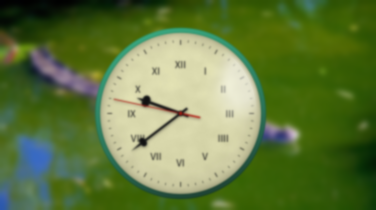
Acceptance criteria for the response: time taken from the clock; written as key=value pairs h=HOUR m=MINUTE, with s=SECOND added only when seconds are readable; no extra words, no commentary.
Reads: h=9 m=38 s=47
